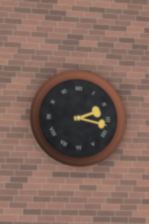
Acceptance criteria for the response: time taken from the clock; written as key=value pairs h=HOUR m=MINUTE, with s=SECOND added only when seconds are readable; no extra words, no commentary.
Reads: h=2 m=17
